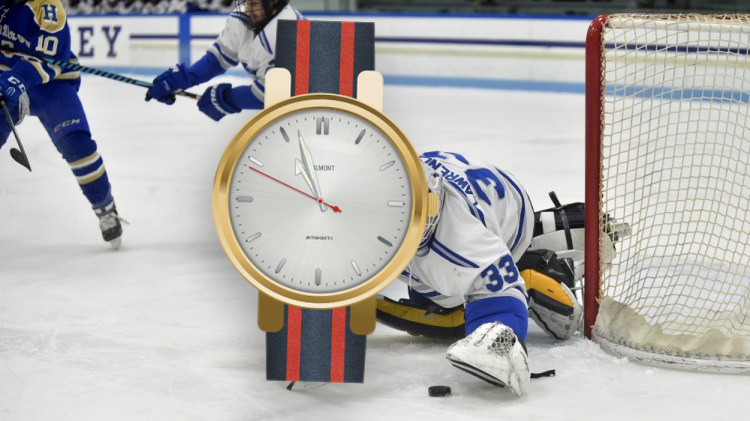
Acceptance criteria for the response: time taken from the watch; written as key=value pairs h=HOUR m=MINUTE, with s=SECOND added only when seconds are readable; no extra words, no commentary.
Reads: h=10 m=56 s=49
